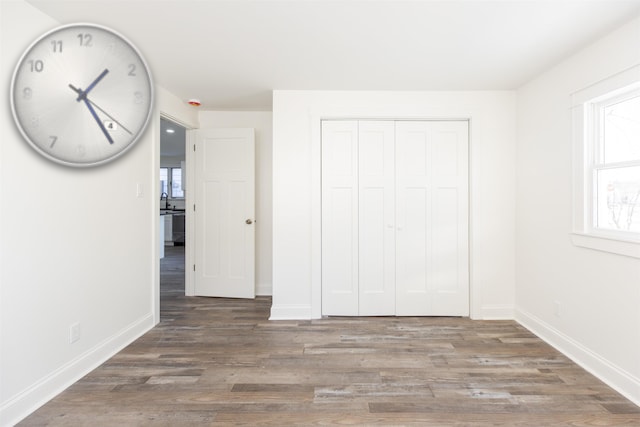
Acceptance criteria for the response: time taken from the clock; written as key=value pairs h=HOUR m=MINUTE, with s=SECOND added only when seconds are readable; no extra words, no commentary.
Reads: h=1 m=24 s=21
